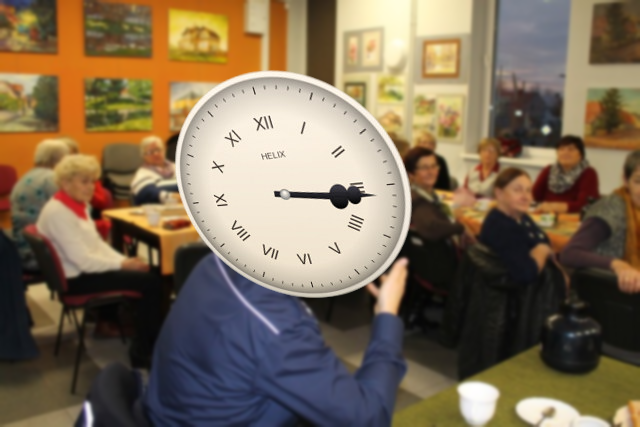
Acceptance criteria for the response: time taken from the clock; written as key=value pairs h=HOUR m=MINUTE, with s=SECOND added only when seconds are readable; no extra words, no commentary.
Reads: h=3 m=16
